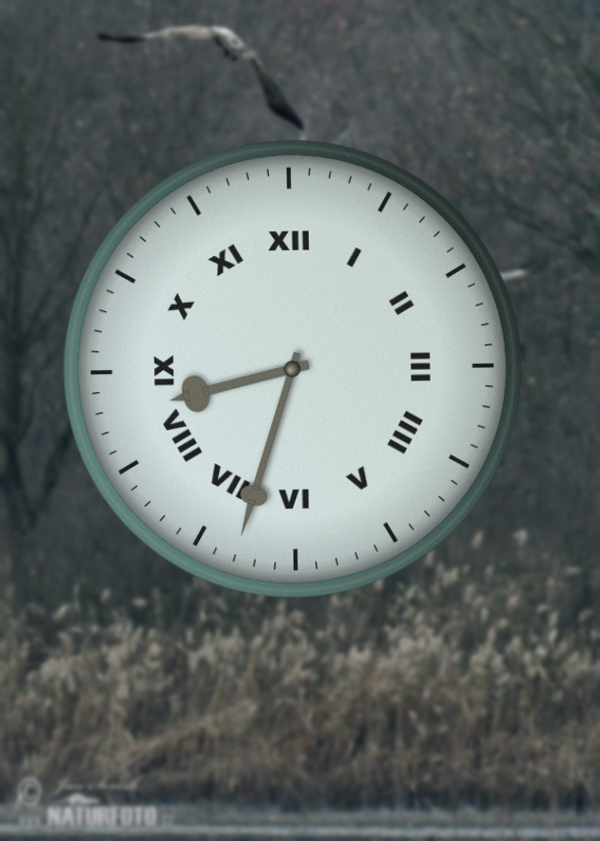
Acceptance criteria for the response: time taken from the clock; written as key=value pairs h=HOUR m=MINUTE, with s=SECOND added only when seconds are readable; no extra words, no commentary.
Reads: h=8 m=33
